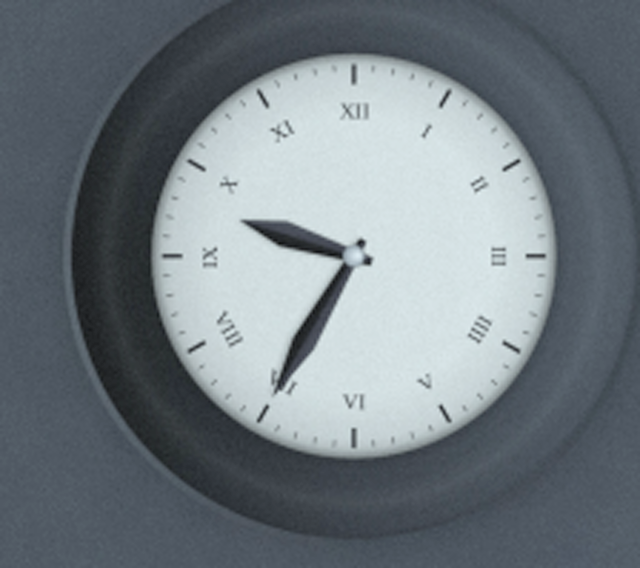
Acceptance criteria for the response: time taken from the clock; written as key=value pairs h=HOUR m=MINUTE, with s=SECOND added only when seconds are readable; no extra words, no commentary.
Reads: h=9 m=35
